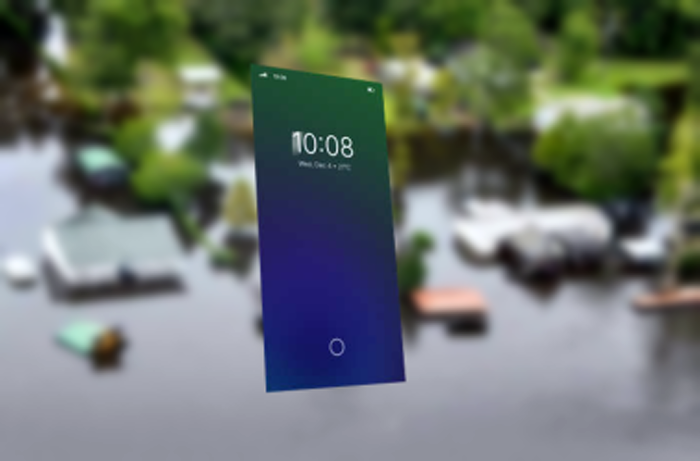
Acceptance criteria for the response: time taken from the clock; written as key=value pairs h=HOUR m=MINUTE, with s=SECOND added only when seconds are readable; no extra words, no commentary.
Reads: h=10 m=8
